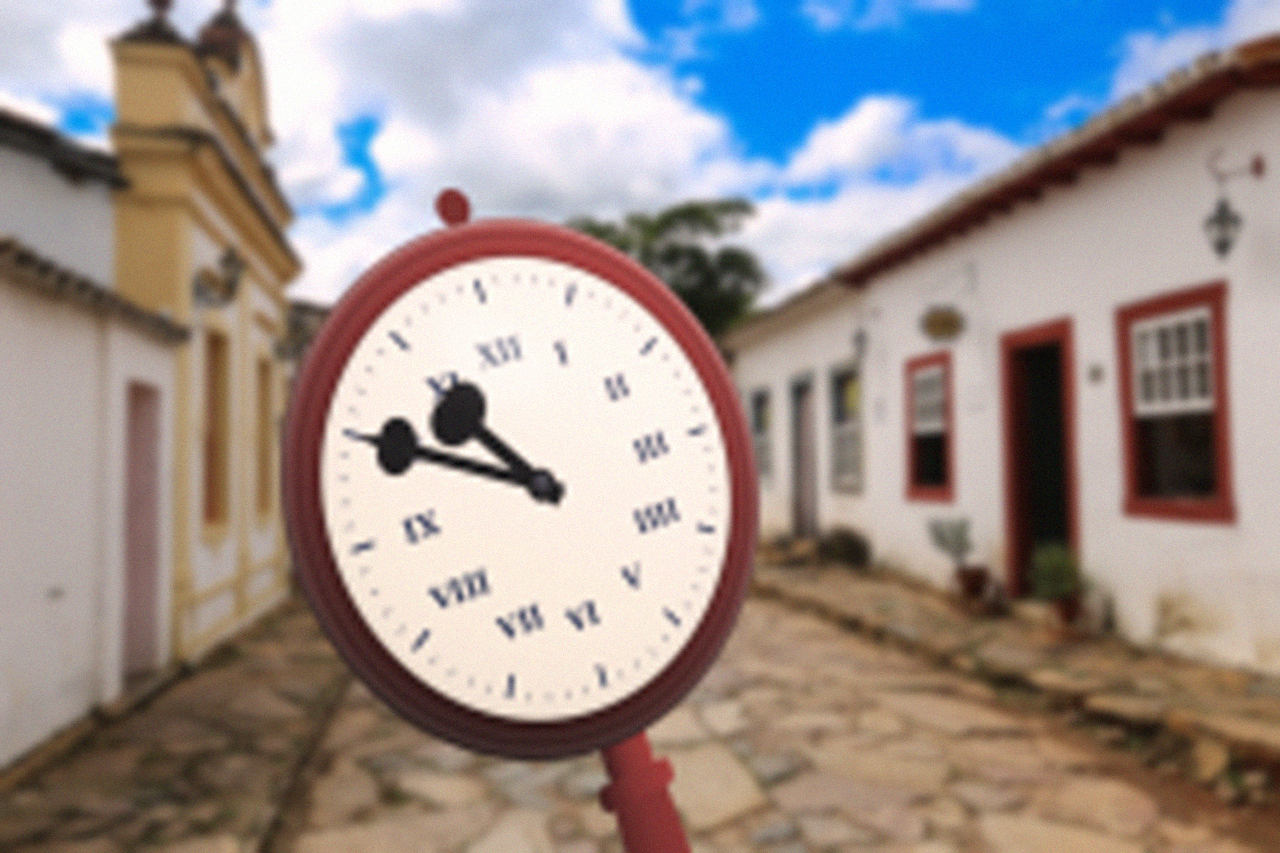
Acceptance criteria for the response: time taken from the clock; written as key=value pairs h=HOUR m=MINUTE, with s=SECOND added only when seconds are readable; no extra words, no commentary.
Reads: h=10 m=50
